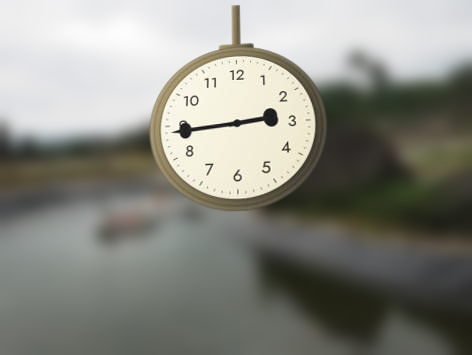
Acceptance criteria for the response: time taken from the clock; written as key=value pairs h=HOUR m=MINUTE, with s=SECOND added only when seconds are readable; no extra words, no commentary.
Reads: h=2 m=44
